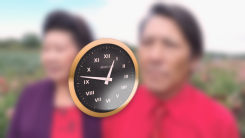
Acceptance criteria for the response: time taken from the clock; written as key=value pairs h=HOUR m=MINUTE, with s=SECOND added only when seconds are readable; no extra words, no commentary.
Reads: h=12 m=47
